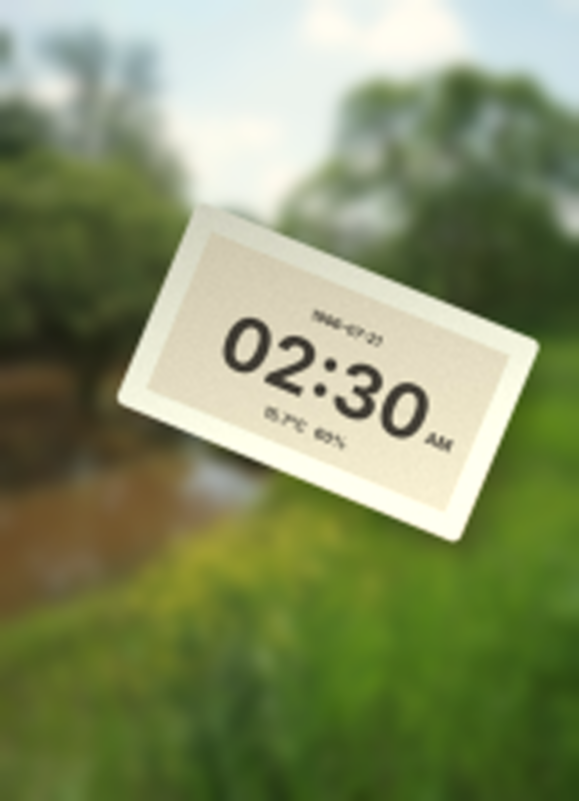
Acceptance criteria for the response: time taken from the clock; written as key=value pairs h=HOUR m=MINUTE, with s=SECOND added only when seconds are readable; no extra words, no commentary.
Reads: h=2 m=30
